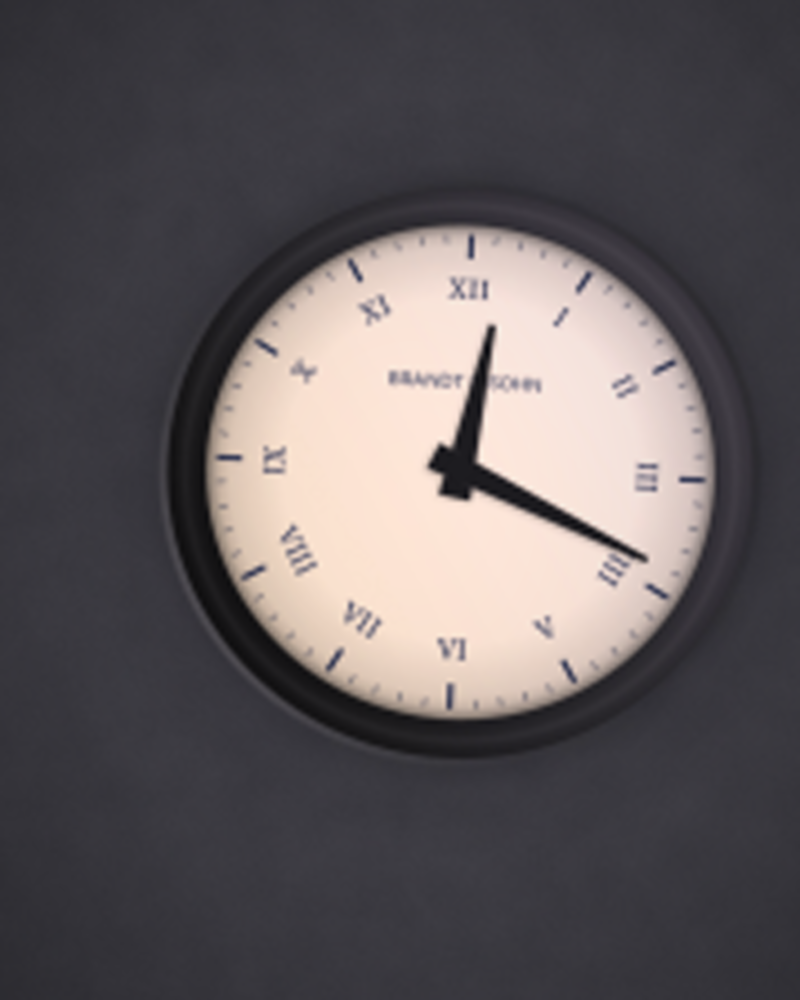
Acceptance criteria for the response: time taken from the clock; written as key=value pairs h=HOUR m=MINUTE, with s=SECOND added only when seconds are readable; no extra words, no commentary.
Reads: h=12 m=19
